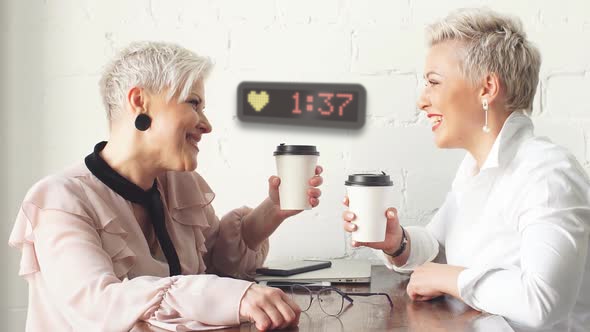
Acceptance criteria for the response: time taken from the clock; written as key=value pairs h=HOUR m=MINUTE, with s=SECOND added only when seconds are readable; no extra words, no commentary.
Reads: h=1 m=37
